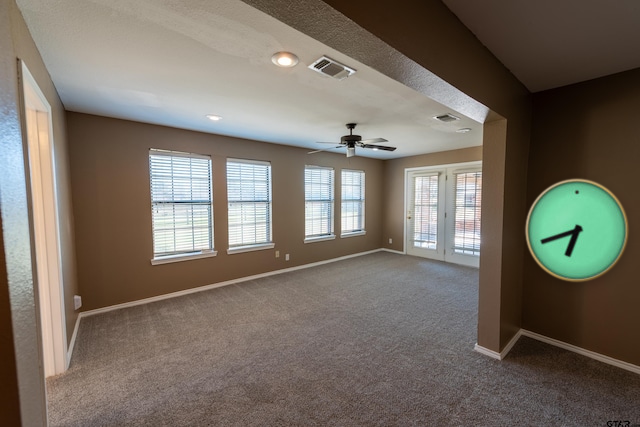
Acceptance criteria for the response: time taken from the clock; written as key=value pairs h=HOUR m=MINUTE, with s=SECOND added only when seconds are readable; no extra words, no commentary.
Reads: h=6 m=42
